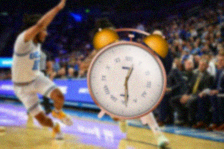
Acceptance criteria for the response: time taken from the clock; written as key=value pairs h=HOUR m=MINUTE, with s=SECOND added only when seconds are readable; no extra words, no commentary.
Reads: h=12 m=29
